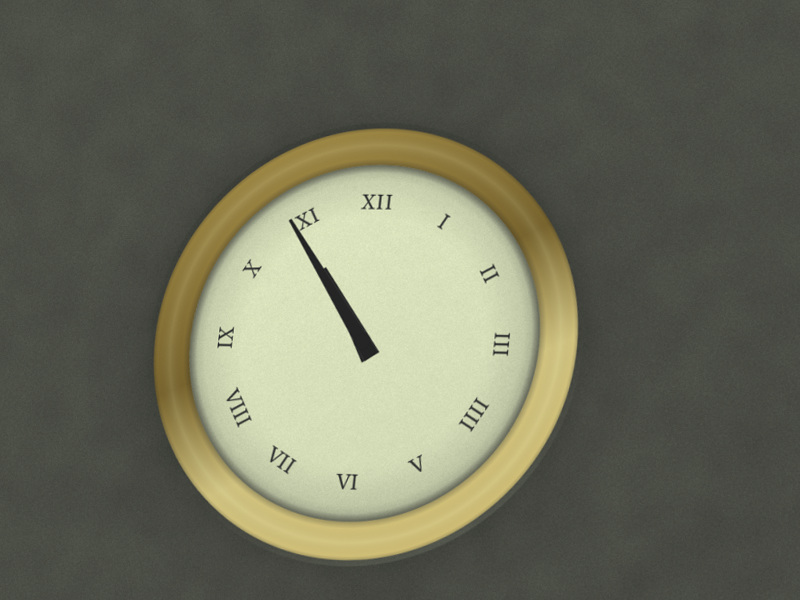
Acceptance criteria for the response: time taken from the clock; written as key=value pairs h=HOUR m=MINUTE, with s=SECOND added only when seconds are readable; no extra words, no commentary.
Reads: h=10 m=54
